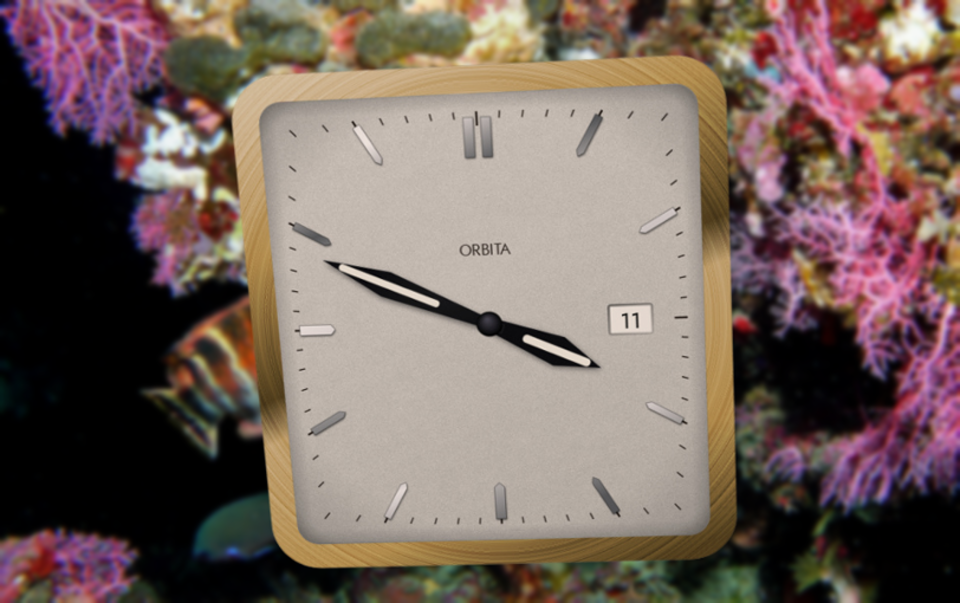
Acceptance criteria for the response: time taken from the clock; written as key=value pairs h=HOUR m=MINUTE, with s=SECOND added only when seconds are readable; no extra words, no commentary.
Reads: h=3 m=49
